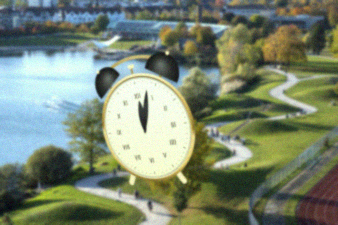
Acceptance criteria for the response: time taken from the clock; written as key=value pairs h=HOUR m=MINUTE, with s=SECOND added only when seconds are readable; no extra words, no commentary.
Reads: h=12 m=3
